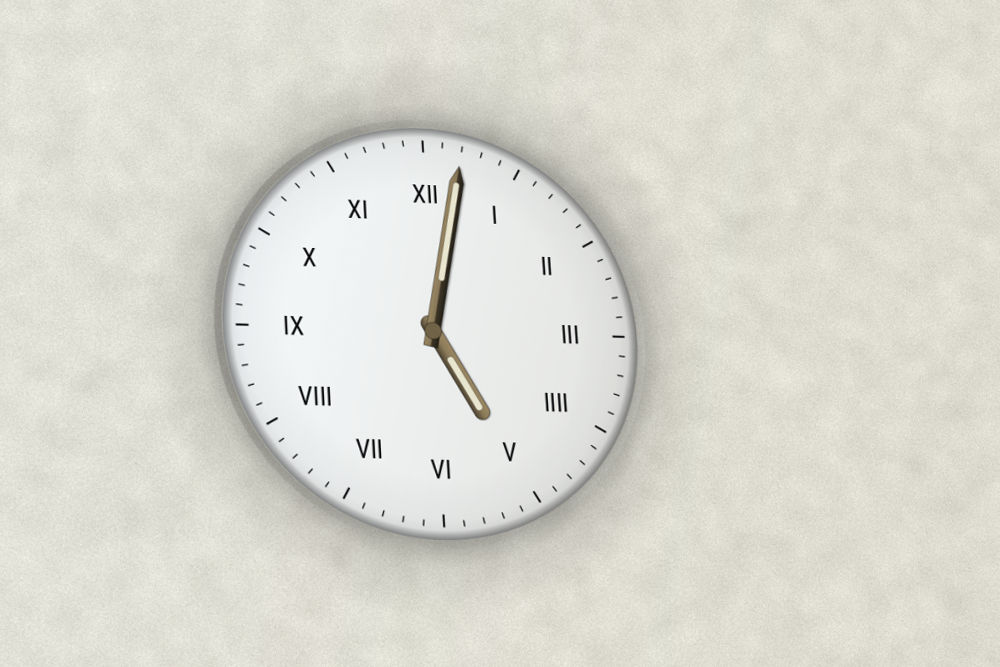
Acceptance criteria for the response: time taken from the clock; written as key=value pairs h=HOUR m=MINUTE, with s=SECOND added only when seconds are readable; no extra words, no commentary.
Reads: h=5 m=2
